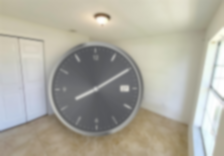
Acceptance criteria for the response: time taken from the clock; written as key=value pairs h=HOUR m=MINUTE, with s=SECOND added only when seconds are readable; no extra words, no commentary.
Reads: h=8 m=10
